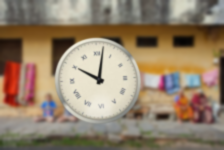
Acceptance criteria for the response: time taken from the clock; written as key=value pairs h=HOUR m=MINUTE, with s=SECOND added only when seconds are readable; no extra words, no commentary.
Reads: h=10 m=2
